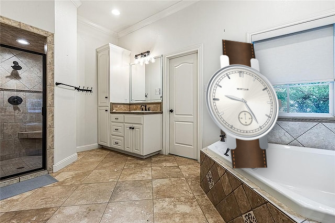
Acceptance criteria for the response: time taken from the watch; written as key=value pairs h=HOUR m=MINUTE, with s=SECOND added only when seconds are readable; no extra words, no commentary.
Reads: h=9 m=25
